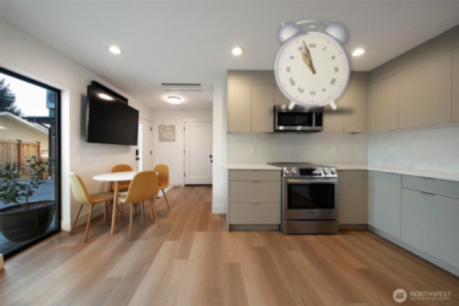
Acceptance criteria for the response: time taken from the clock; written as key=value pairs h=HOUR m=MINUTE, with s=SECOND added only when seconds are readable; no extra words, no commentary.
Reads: h=10 m=57
